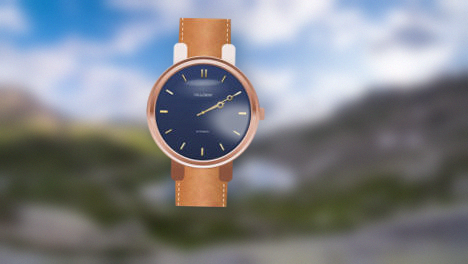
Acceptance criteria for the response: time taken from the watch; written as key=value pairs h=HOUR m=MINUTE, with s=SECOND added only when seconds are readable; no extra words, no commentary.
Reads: h=2 m=10
